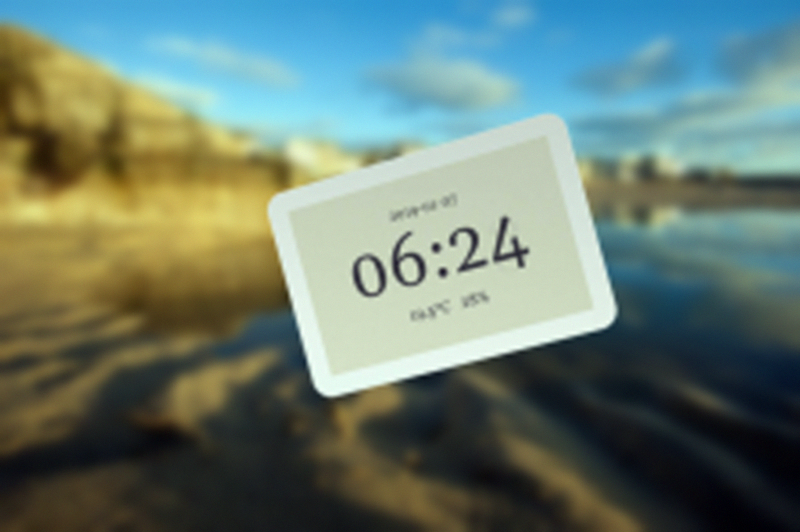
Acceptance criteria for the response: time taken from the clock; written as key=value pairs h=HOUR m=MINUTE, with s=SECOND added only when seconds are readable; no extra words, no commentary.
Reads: h=6 m=24
